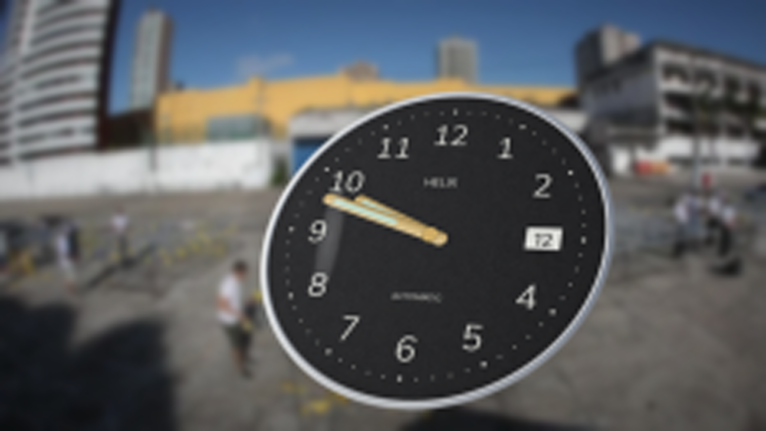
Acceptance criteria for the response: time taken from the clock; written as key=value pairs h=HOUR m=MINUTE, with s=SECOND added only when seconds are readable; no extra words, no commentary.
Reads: h=9 m=48
